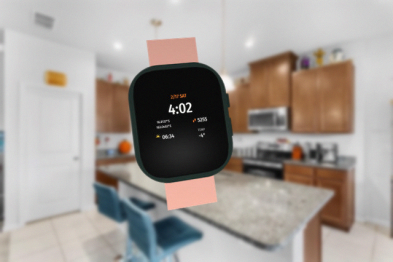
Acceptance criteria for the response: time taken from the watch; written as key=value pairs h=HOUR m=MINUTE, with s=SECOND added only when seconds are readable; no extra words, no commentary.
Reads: h=4 m=2
